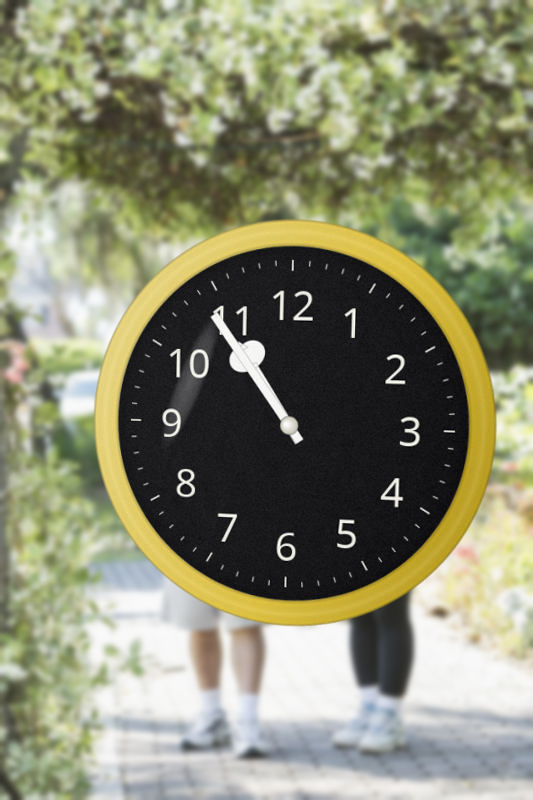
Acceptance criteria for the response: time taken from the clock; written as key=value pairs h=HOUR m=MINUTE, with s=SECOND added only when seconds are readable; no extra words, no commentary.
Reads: h=10 m=54
